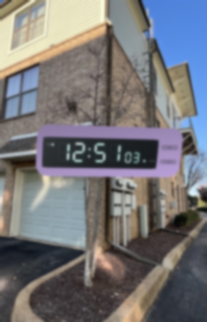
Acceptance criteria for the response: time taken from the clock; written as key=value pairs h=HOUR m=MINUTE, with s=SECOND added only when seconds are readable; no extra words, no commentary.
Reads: h=12 m=51
